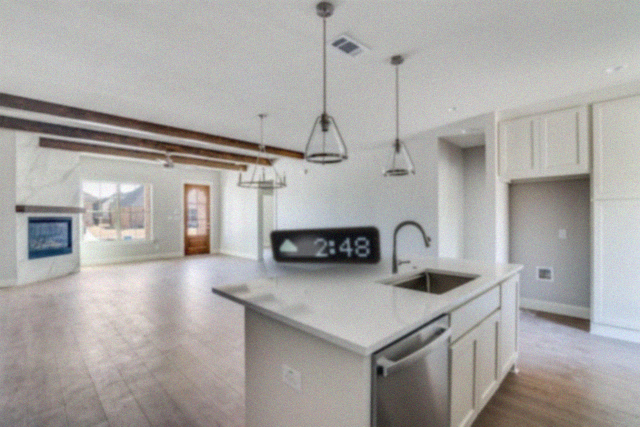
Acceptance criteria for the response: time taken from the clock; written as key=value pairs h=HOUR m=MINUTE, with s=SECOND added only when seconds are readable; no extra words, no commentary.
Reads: h=2 m=48
